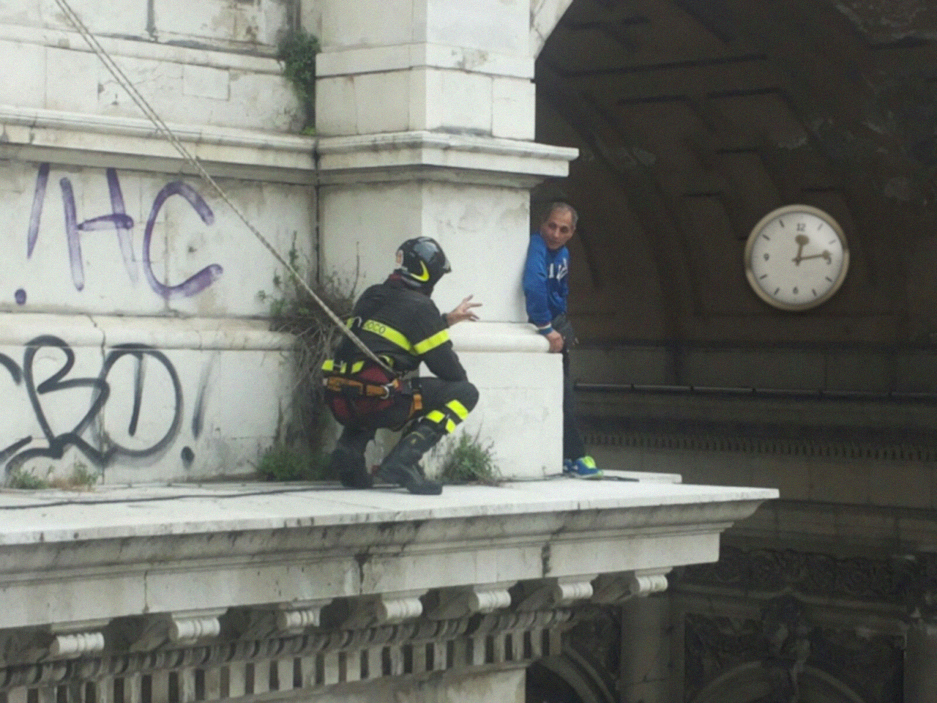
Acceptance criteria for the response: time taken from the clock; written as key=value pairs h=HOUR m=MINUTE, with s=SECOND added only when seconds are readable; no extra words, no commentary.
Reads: h=12 m=13
